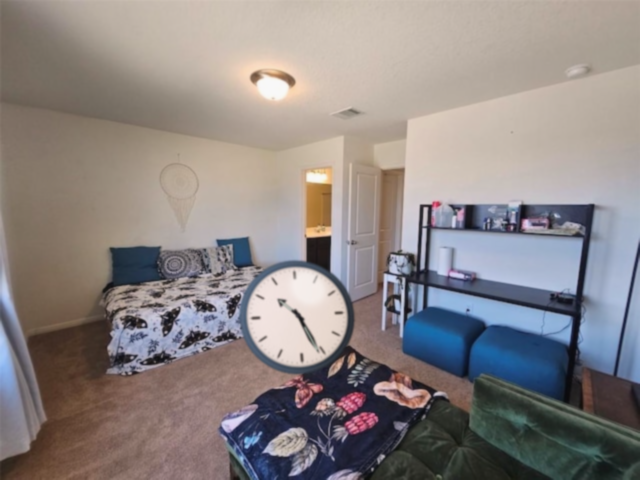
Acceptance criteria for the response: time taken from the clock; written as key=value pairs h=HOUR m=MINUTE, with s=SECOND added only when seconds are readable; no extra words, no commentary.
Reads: h=10 m=26
